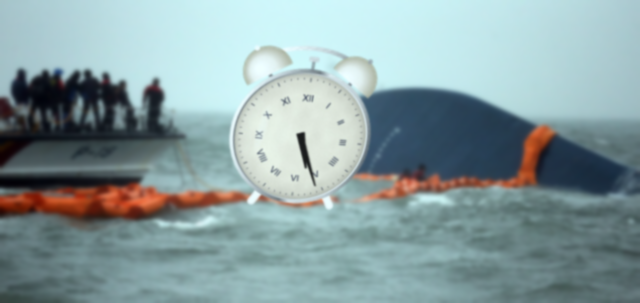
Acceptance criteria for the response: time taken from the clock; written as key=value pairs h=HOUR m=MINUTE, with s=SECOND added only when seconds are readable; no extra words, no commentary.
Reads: h=5 m=26
